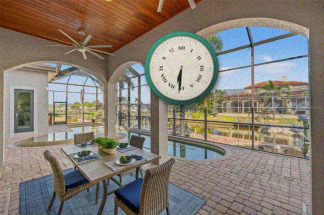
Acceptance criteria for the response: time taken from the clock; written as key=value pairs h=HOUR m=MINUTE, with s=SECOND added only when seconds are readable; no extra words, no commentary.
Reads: h=6 m=31
